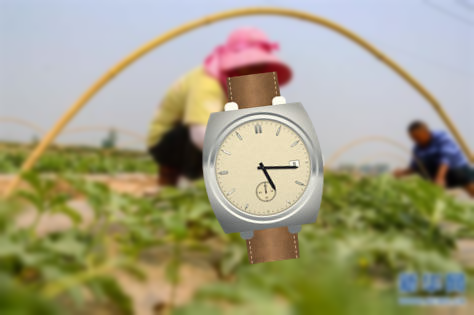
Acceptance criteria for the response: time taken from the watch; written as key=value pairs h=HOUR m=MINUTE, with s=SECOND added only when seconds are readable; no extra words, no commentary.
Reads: h=5 m=16
